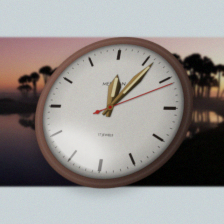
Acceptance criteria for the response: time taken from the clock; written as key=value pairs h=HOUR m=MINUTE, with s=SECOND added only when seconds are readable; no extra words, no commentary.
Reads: h=12 m=6 s=11
